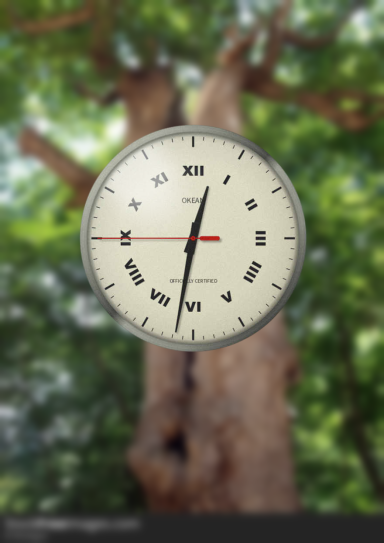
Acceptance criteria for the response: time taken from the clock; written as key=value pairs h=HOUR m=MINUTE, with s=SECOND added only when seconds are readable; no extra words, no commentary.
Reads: h=12 m=31 s=45
